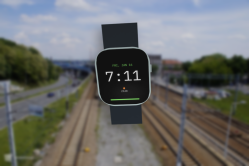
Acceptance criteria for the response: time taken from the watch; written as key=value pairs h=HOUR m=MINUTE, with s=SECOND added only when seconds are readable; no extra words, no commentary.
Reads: h=7 m=11
